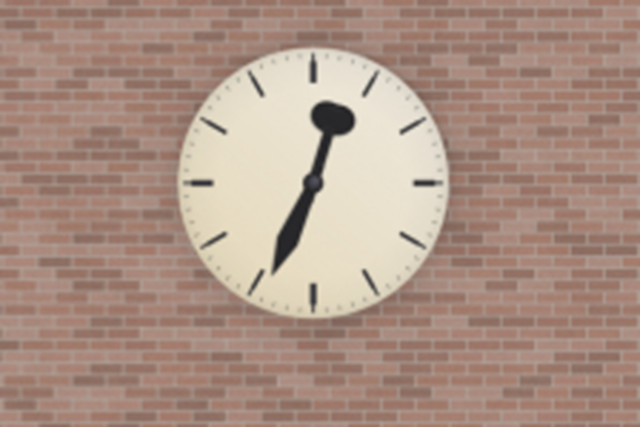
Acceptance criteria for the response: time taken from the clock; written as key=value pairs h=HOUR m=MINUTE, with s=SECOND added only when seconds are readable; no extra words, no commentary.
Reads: h=12 m=34
